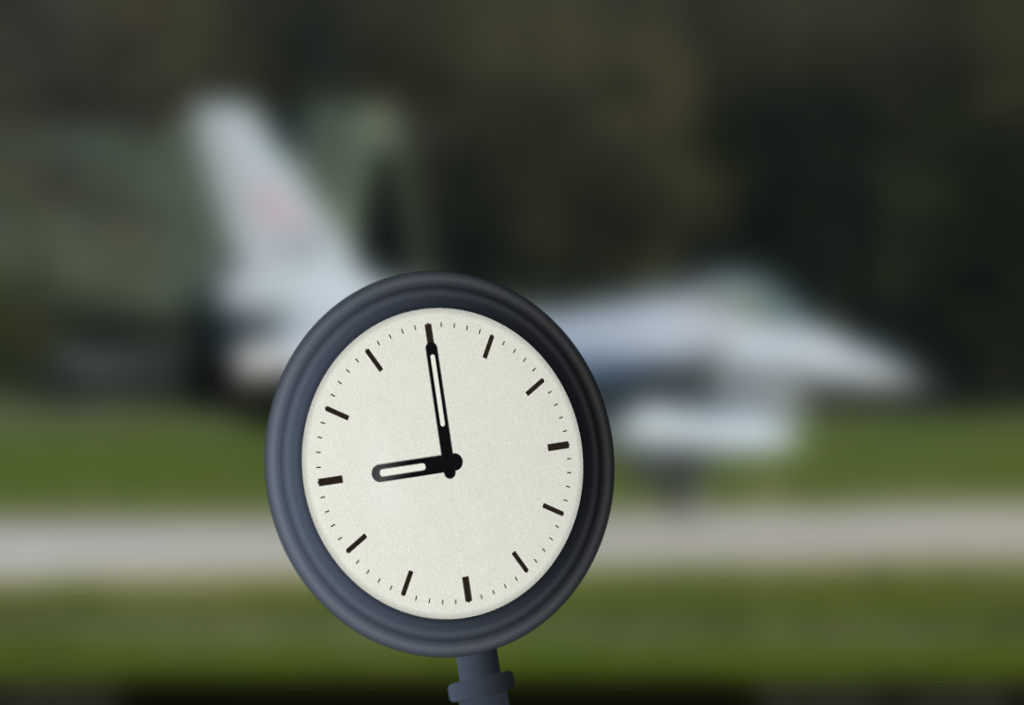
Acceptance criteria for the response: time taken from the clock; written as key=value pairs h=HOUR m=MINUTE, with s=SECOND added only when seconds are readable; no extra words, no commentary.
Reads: h=9 m=0
